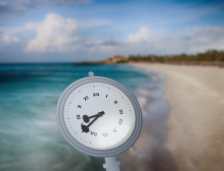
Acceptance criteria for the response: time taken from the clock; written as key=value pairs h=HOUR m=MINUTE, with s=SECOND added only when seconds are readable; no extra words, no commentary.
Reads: h=8 m=39
